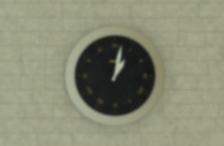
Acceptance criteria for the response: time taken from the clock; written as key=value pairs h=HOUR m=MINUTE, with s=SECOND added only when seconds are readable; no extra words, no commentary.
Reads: h=1 m=2
